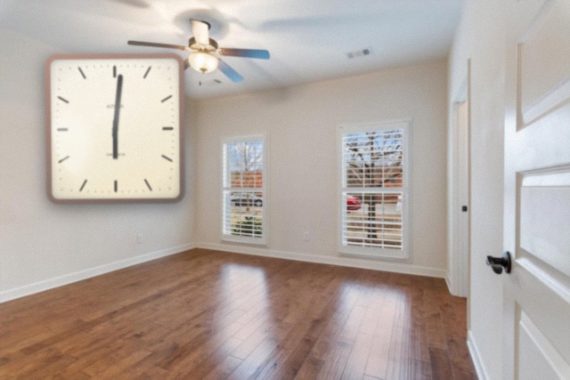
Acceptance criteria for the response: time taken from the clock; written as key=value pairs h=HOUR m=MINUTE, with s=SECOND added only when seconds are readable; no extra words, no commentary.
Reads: h=6 m=1
